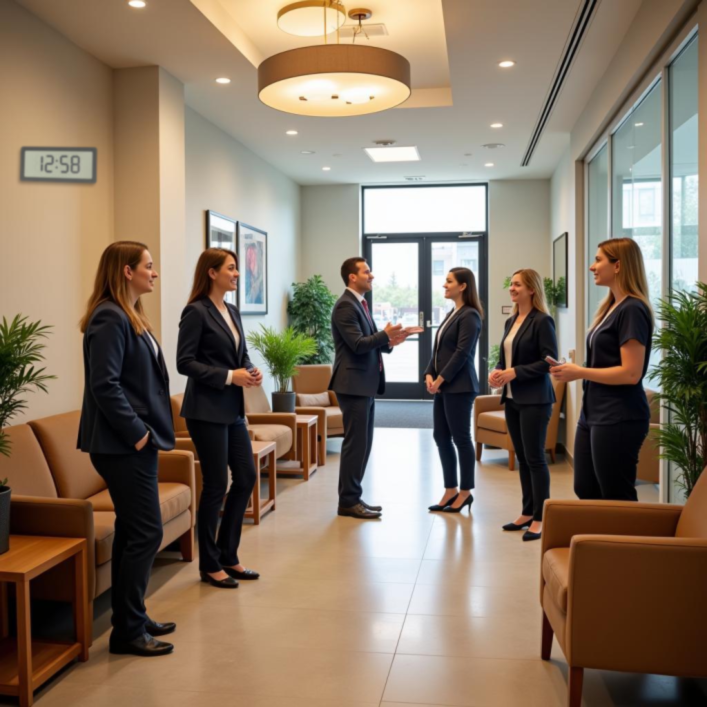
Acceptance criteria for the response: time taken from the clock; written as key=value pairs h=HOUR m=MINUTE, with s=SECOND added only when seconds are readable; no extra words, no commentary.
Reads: h=12 m=58
